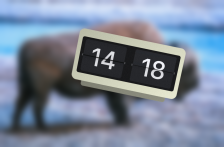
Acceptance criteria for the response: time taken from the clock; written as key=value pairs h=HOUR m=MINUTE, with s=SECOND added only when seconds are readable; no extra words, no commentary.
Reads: h=14 m=18
